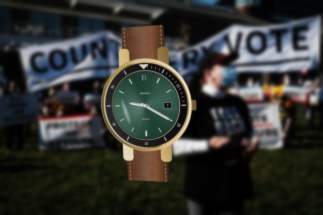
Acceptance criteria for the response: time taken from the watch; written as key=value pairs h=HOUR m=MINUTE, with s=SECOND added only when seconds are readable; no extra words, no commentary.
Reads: h=9 m=20
